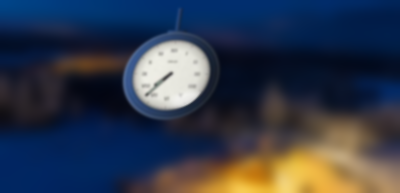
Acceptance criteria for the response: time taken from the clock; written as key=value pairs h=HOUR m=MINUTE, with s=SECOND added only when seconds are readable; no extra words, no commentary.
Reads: h=7 m=37
